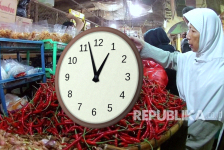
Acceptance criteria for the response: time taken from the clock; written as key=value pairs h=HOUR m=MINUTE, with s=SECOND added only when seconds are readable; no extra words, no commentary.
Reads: h=12 m=57
